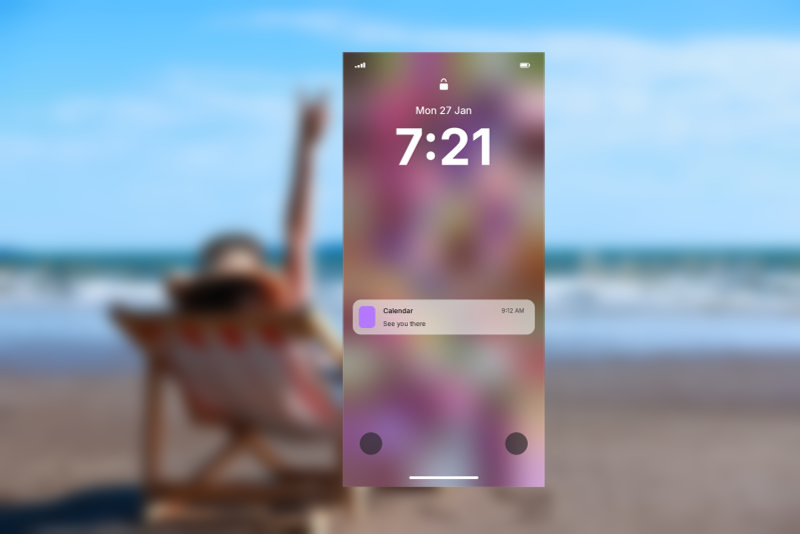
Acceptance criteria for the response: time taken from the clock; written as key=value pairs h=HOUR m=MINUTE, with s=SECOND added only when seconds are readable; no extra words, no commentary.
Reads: h=7 m=21
